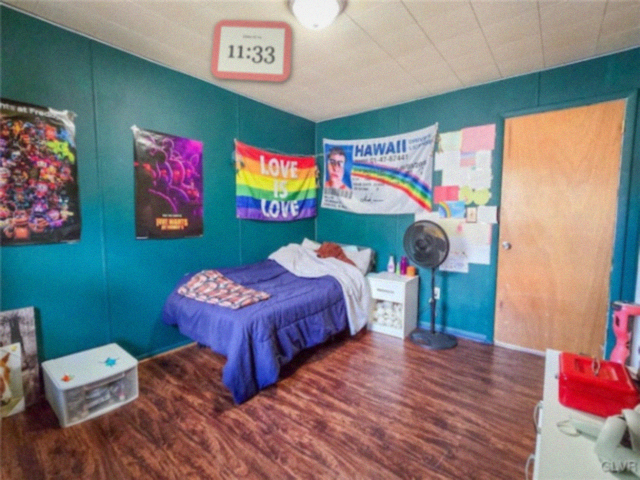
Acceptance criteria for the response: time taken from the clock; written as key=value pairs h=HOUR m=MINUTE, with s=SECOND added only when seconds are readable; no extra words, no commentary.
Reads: h=11 m=33
